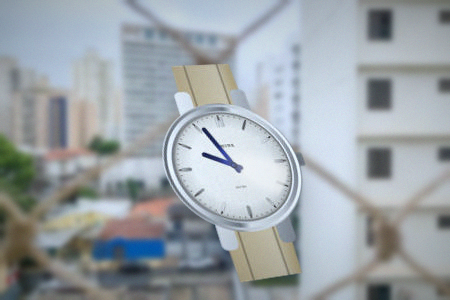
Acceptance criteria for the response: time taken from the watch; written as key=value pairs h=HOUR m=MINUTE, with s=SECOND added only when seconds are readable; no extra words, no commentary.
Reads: h=9 m=56
